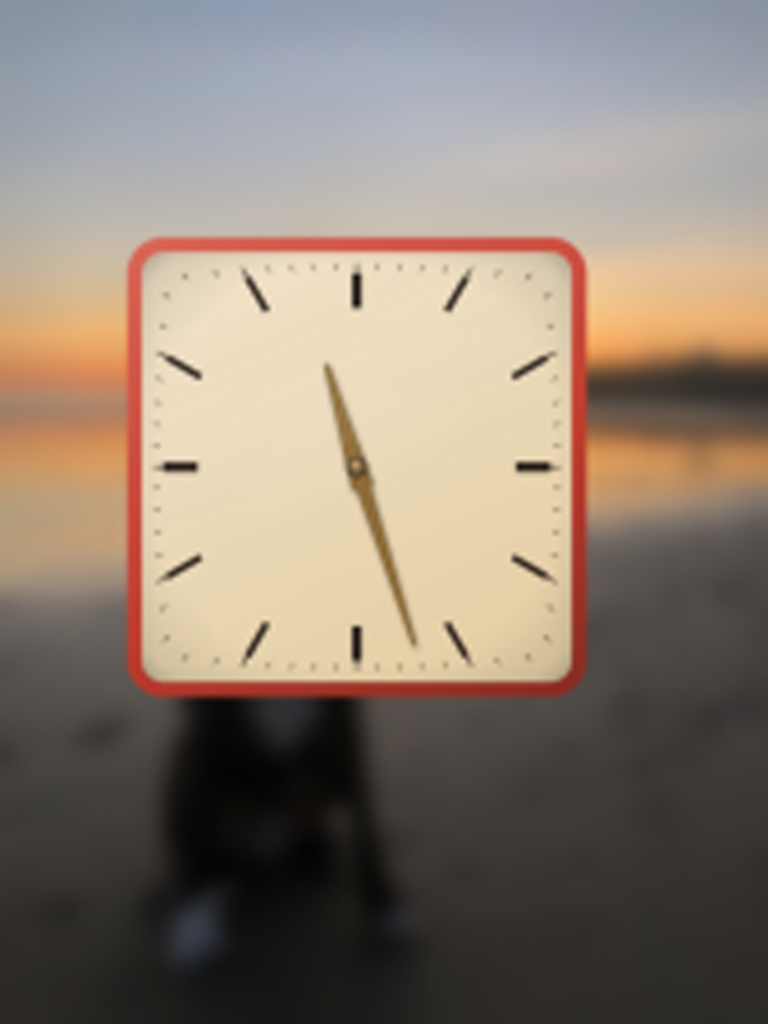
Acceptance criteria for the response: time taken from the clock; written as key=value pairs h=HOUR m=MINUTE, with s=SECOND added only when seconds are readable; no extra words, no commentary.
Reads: h=11 m=27
